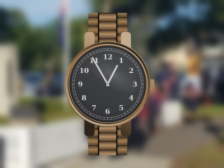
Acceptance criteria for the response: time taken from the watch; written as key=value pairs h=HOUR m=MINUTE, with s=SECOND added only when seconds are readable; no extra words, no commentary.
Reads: h=12 m=55
